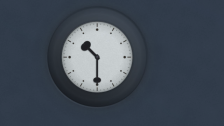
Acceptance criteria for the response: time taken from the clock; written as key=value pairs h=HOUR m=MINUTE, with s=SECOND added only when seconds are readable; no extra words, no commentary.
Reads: h=10 m=30
